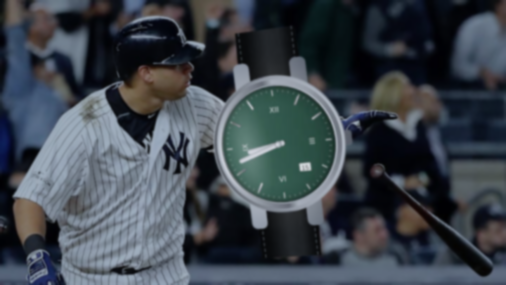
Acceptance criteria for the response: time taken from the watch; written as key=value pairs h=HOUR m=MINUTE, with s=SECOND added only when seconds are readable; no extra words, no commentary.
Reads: h=8 m=42
